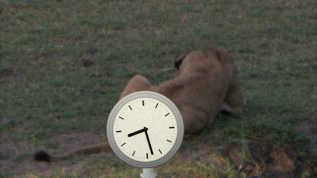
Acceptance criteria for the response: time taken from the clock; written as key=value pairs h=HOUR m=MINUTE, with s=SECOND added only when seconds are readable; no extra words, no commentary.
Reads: h=8 m=28
